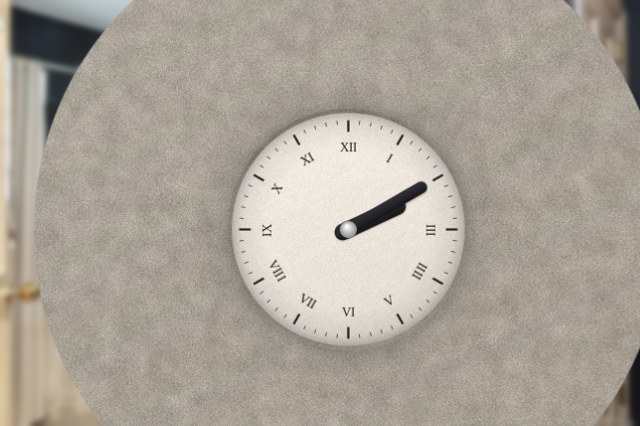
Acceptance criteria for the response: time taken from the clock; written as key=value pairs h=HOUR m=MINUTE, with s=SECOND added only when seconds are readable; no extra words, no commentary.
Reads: h=2 m=10
